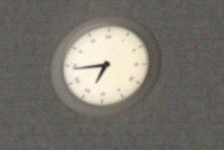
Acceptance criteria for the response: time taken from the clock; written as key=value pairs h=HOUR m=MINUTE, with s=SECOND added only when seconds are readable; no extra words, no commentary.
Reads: h=6 m=44
